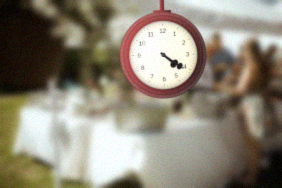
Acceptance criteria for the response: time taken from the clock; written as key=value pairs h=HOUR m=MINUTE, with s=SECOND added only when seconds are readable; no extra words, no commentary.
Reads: h=4 m=21
